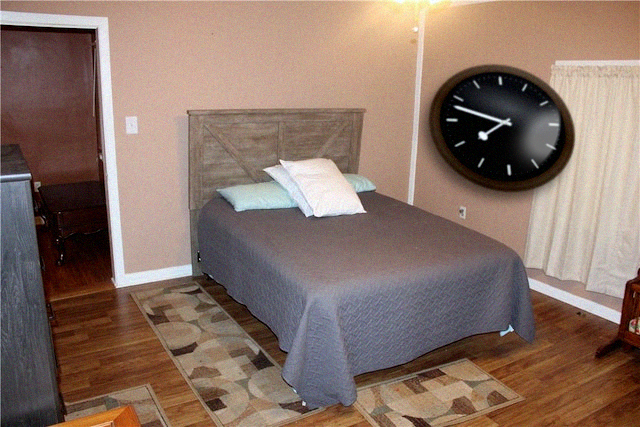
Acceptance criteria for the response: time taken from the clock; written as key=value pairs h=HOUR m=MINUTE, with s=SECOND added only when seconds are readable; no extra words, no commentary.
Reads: h=7 m=48
